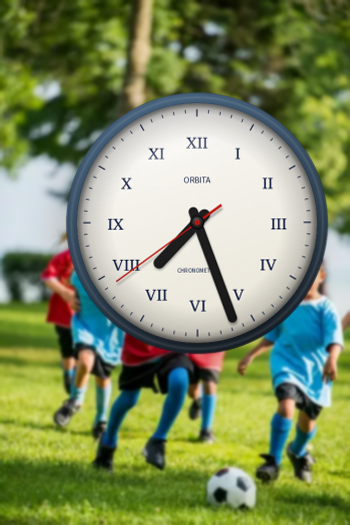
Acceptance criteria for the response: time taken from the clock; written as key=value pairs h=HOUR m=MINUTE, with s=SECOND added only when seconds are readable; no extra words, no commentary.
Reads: h=7 m=26 s=39
